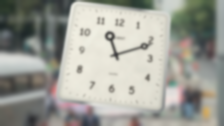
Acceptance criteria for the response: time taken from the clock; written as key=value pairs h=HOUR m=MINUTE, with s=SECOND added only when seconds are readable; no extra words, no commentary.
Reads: h=11 m=11
